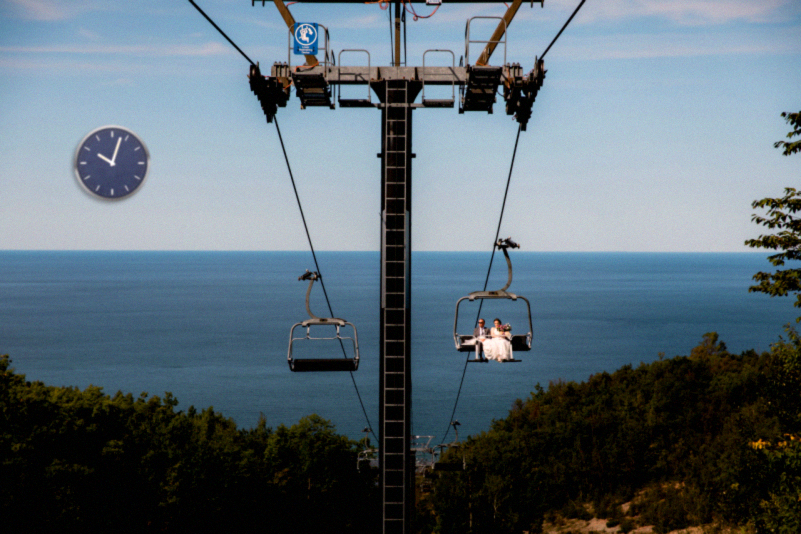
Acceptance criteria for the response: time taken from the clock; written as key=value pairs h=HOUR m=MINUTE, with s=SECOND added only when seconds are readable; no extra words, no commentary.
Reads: h=10 m=3
